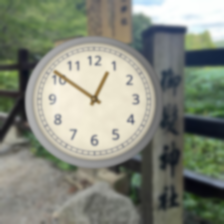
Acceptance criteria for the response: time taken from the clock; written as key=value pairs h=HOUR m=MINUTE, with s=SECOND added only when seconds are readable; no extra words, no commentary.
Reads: h=12 m=51
